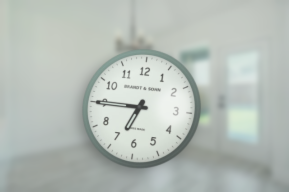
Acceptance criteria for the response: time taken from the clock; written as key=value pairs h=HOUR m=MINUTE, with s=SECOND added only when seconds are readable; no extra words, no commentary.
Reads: h=6 m=45
